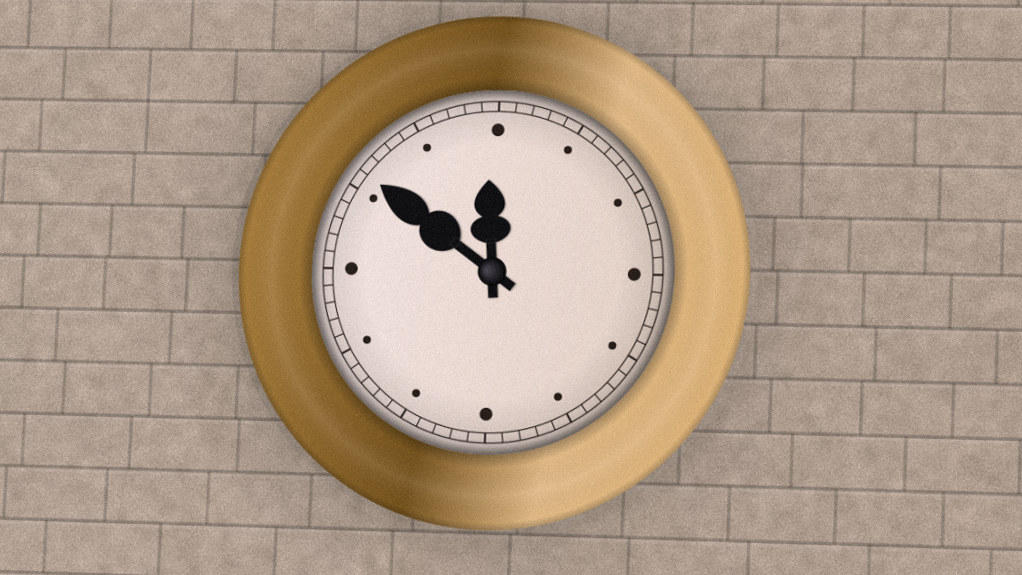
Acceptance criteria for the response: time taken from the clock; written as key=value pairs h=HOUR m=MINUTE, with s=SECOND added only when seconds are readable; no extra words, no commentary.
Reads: h=11 m=51
